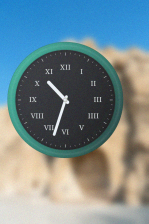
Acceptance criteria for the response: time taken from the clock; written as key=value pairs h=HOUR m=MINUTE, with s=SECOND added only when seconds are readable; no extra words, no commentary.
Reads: h=10 m=33
